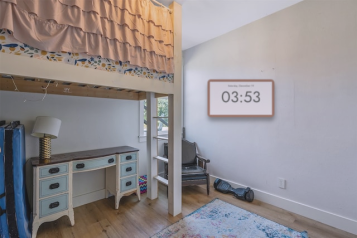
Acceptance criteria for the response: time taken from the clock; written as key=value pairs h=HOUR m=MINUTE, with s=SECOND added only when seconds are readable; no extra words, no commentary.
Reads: h=3 m=53
